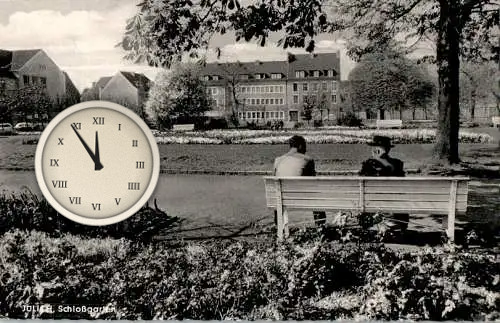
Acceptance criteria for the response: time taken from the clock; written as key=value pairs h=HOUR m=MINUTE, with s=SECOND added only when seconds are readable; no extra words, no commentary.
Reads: h=11 m=54
